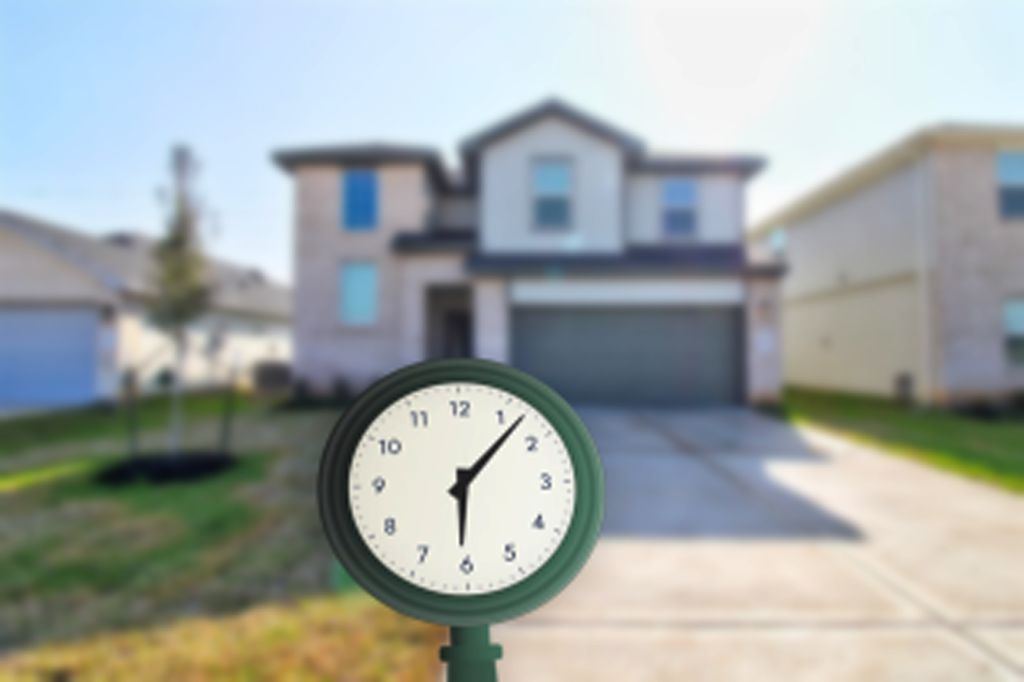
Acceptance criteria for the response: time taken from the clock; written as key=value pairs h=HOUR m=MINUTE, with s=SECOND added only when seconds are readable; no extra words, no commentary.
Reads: h=6 m=7
